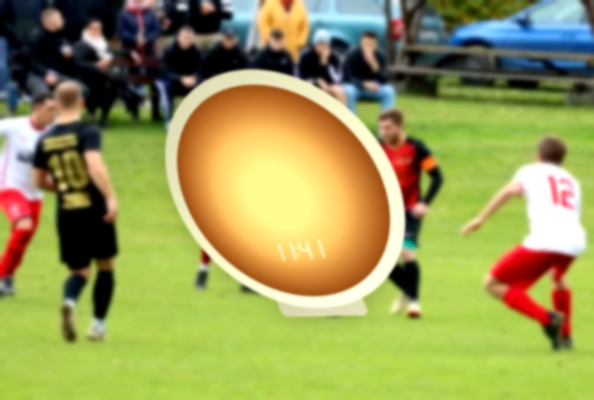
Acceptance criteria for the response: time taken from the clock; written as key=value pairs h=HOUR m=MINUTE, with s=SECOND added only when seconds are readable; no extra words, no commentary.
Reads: h=11 m=41
